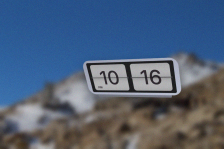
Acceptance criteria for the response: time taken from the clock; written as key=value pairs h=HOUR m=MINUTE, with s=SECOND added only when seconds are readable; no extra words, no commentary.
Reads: h=10 m=16
